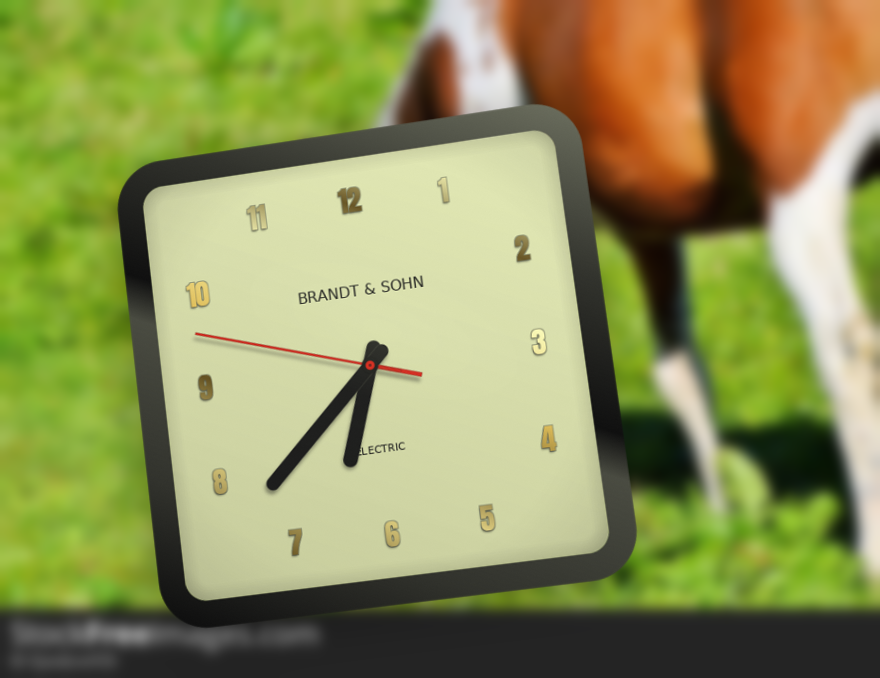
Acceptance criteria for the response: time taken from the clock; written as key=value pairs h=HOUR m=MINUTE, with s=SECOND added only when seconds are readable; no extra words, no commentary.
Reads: h=6 m=37 s=48
